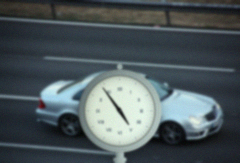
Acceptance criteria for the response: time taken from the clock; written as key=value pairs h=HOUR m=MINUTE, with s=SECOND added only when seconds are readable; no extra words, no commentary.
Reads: h=4 m=54
